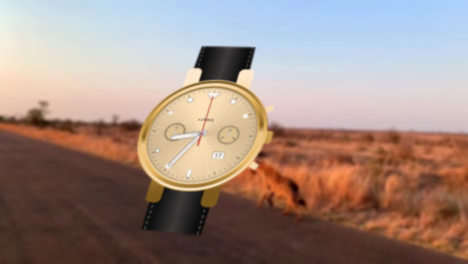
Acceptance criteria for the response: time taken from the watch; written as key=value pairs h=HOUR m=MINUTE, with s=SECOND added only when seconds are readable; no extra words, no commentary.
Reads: h=8 m=35
